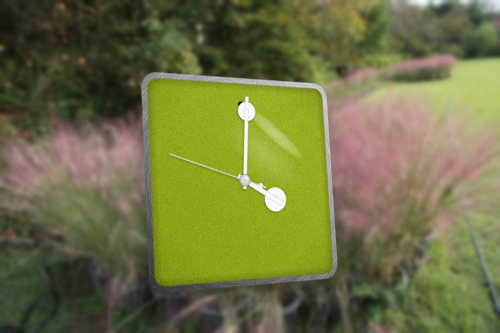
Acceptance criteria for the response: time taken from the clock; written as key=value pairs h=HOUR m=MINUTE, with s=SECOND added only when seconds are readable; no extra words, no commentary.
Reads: h=4 m=0 s=48
